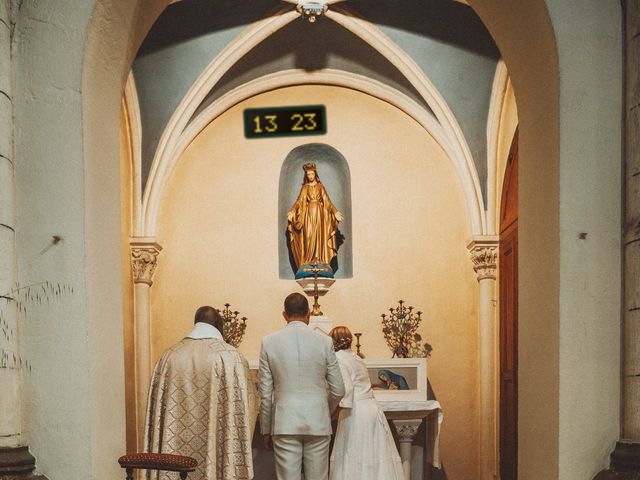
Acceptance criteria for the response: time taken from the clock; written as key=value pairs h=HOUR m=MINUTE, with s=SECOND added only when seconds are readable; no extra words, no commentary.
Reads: h=13 m=23
